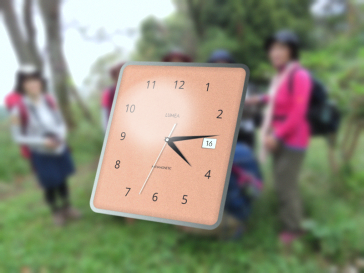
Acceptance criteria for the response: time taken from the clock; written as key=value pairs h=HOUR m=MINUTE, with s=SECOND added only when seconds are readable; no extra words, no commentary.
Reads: h=4 m=13 s=33
